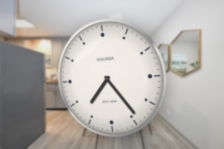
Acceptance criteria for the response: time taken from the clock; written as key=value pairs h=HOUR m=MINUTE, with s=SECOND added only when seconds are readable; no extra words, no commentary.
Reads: h=7 m=24
